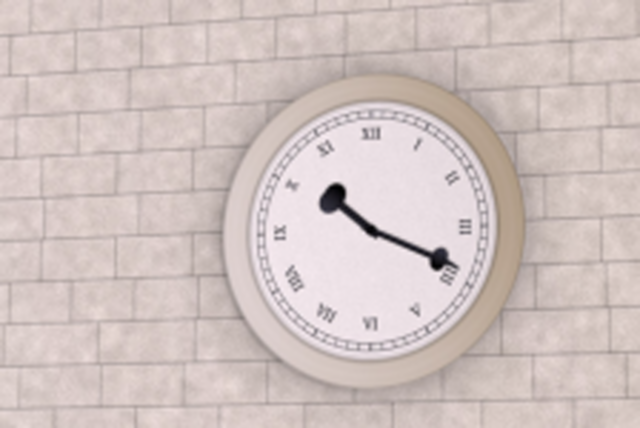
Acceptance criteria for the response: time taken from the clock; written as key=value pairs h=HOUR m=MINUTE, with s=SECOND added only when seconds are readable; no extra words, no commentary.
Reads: h=10 m=19
